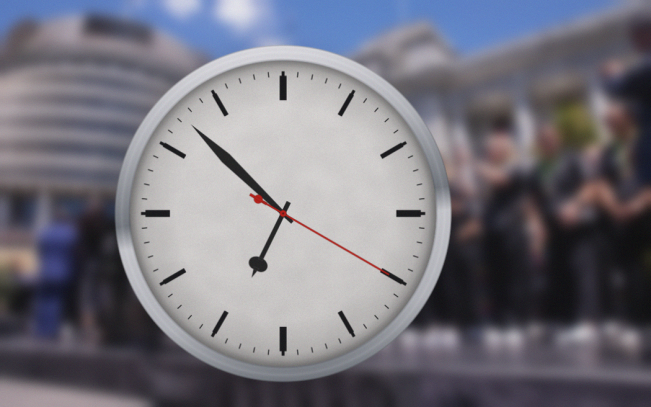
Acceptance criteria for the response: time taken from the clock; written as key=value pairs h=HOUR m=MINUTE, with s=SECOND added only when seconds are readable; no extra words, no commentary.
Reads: h=6 m=52 s=20
